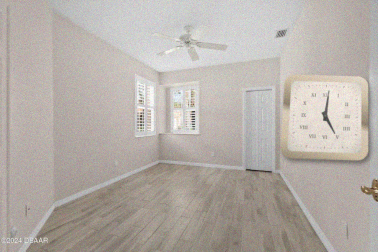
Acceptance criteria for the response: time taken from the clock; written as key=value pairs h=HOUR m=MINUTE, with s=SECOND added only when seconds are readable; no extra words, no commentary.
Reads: h=5 m=1
